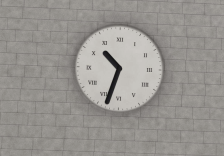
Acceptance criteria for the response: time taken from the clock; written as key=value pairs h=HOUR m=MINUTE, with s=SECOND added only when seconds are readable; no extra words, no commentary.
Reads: h=10 m=33
